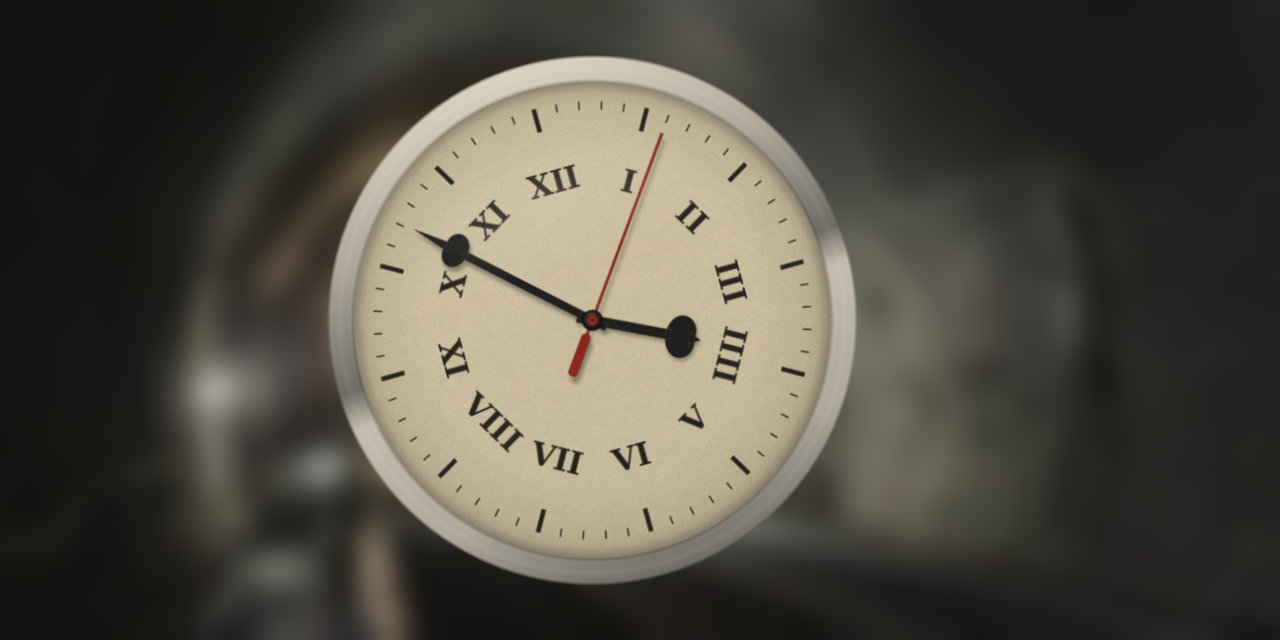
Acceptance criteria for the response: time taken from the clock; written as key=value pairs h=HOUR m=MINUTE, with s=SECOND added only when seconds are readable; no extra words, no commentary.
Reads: h=3 m=52 s=6
